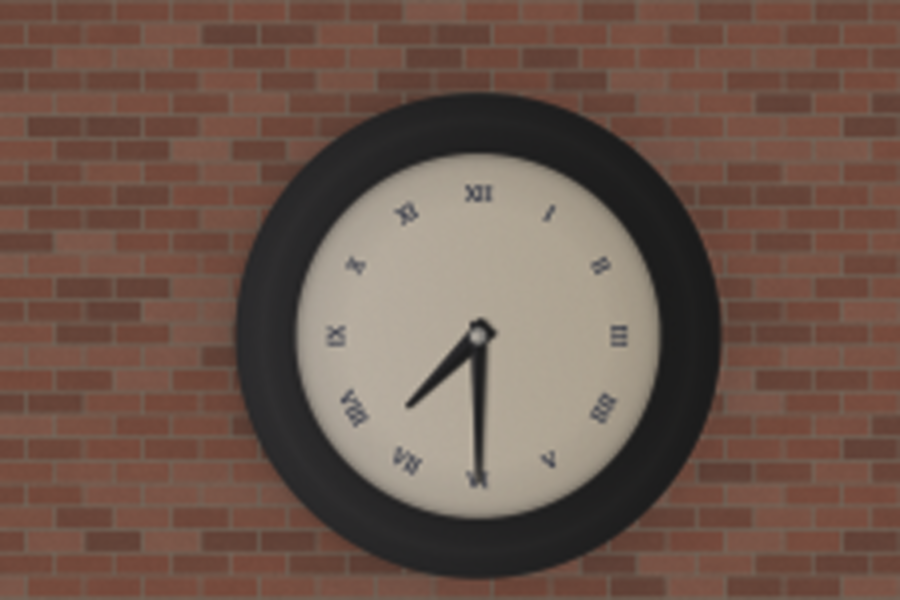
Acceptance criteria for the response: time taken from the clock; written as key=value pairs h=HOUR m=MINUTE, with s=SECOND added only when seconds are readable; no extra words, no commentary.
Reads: h=7 m=30
